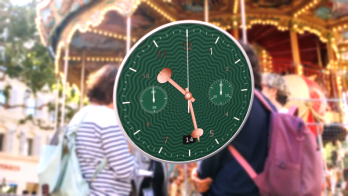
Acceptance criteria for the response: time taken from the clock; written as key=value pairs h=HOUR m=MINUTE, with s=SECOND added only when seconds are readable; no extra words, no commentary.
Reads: h=10 m=28
